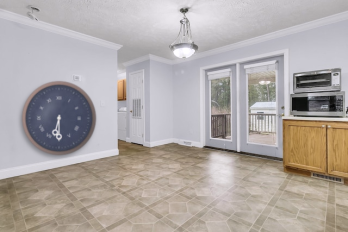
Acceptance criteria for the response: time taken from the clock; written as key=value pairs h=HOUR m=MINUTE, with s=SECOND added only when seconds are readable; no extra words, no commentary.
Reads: h=6 m=30
